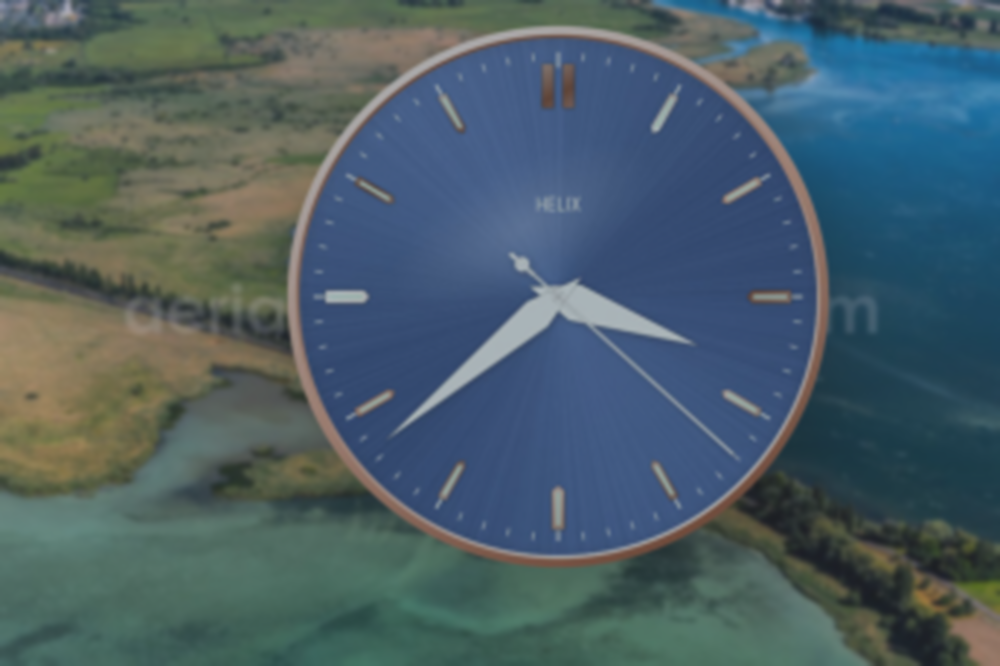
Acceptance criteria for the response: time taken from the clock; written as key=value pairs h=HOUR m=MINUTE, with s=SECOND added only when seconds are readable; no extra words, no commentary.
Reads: h=3 m=38 s=22
